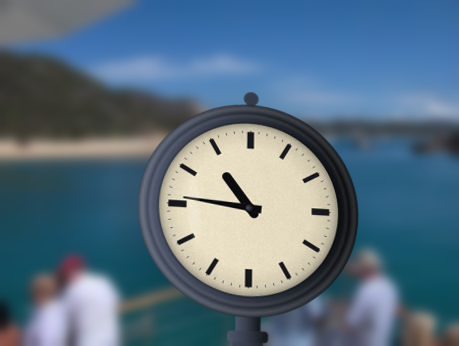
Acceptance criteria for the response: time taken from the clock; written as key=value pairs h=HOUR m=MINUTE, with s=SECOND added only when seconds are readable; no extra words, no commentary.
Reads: h=10 m=46
